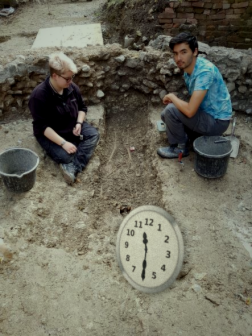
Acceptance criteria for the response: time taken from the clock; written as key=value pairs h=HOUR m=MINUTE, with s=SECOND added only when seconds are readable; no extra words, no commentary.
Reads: h=11 m=30
